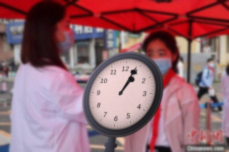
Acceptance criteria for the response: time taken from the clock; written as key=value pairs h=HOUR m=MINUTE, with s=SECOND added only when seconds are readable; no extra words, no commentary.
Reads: h=1 m=4
